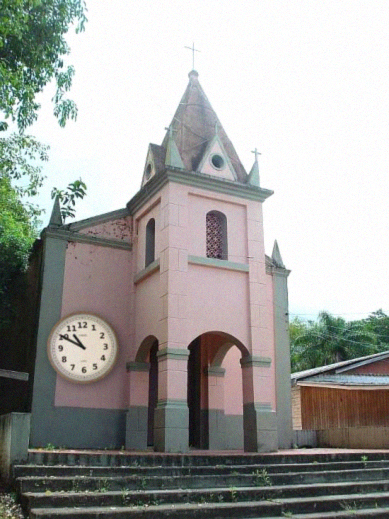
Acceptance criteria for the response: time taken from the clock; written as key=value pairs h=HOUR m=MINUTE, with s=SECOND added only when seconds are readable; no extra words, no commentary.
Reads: h=10 m=50
